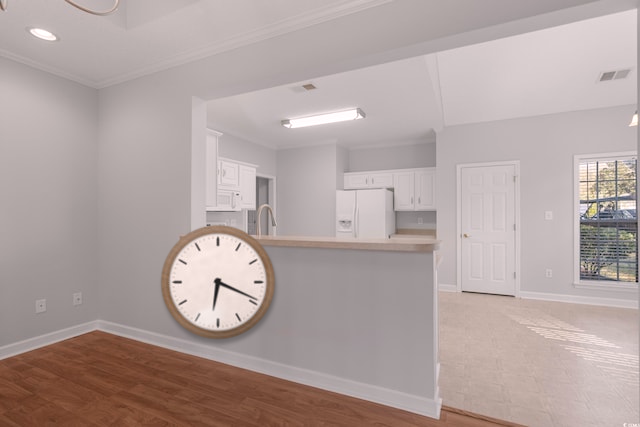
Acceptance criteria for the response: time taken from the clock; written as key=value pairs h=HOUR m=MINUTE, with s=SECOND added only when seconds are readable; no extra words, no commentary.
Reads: h=6 m=19
